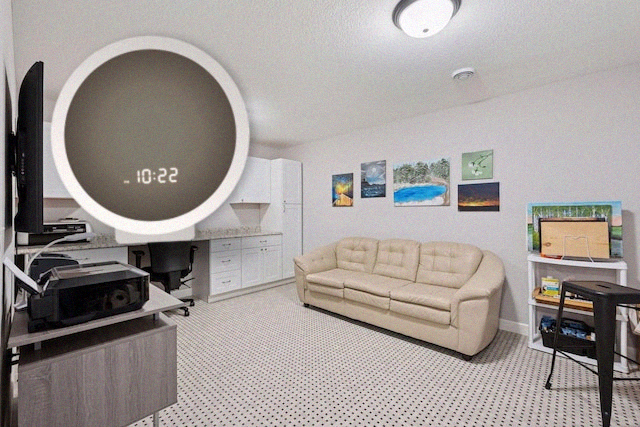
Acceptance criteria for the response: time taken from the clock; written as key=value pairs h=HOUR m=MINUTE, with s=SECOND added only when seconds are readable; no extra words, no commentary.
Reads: h=10 m=22
